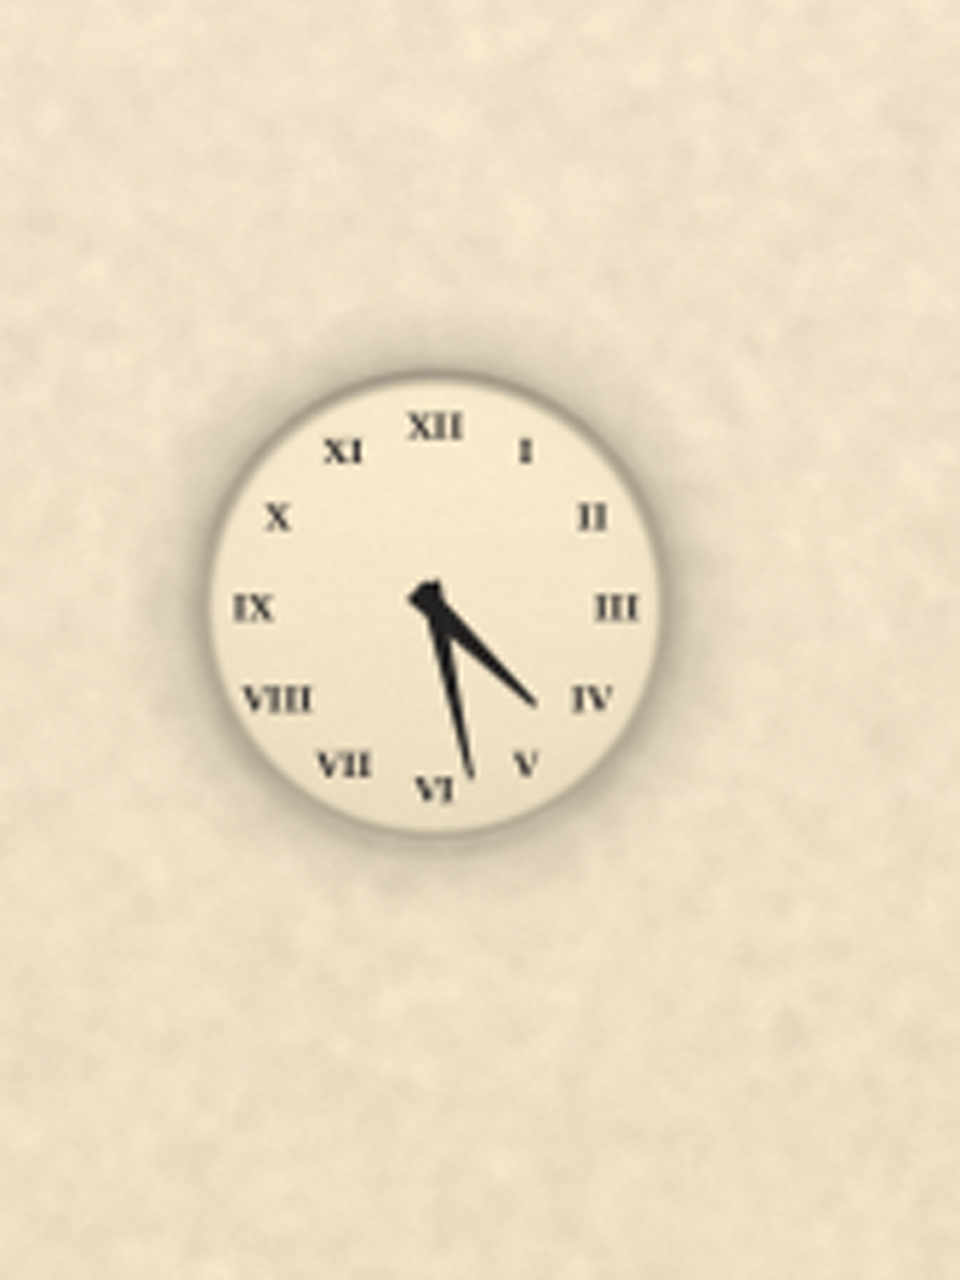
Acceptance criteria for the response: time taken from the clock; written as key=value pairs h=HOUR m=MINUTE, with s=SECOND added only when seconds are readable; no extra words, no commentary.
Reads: h=4 m=28
